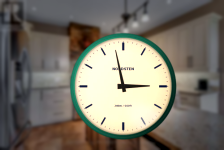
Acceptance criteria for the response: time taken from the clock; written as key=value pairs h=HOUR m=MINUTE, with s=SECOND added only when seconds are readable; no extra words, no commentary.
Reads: h=2 m=58
